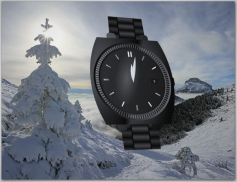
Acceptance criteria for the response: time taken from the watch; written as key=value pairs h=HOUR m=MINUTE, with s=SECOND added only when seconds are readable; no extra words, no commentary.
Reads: h=12 m=2
